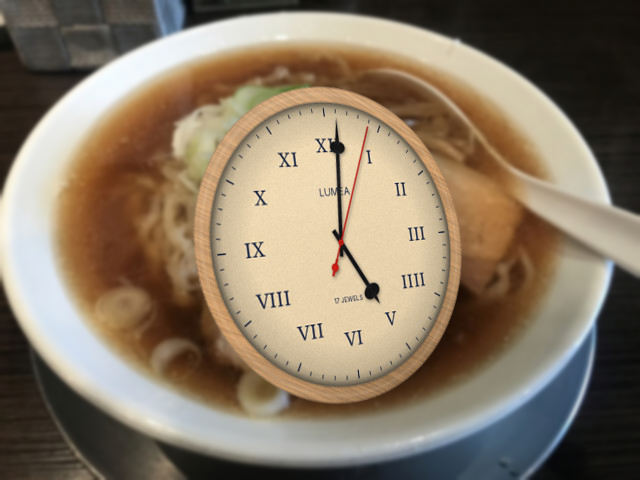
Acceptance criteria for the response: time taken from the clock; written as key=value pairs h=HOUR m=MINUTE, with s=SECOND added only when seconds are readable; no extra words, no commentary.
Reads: h=5 m=1 s=4
